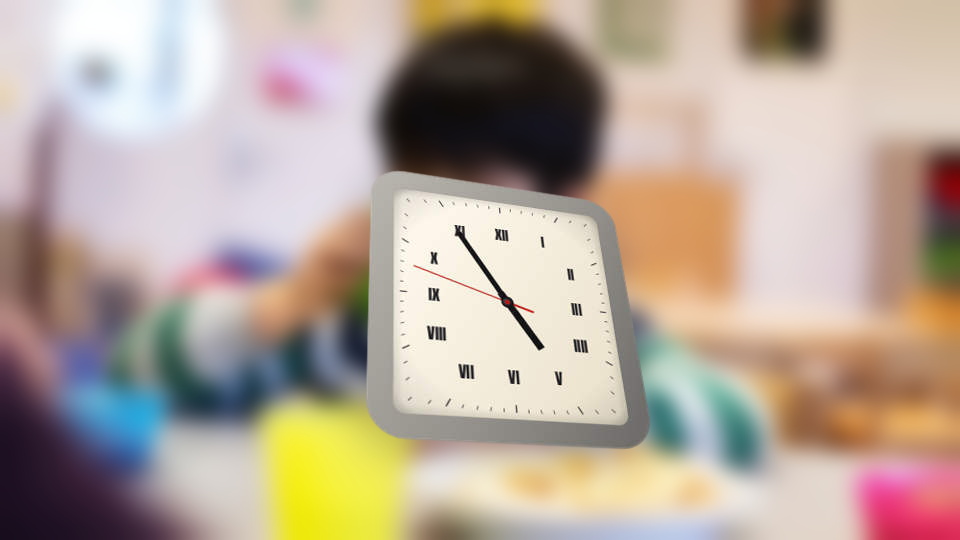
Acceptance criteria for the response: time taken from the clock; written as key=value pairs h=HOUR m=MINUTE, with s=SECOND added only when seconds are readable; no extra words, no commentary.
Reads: h=4 m=54 s=48
